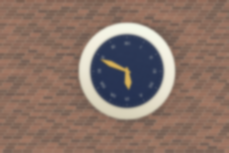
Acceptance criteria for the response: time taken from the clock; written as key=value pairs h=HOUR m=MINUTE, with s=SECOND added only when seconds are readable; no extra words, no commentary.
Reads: h=5 m=49
